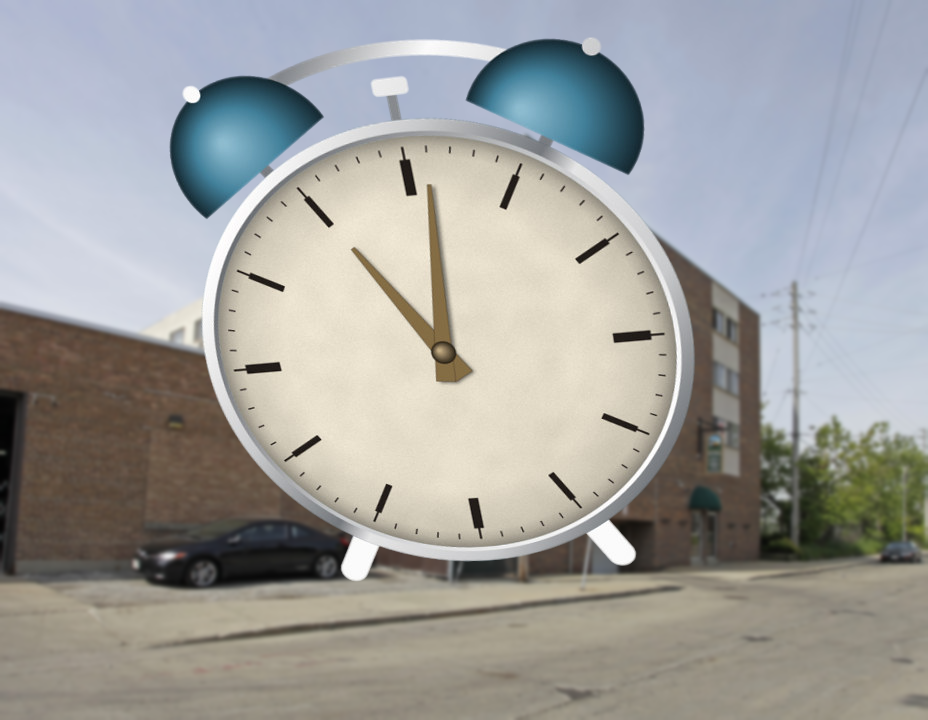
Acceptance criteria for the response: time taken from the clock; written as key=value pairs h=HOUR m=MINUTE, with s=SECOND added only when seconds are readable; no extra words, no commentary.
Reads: h=11 m=1
